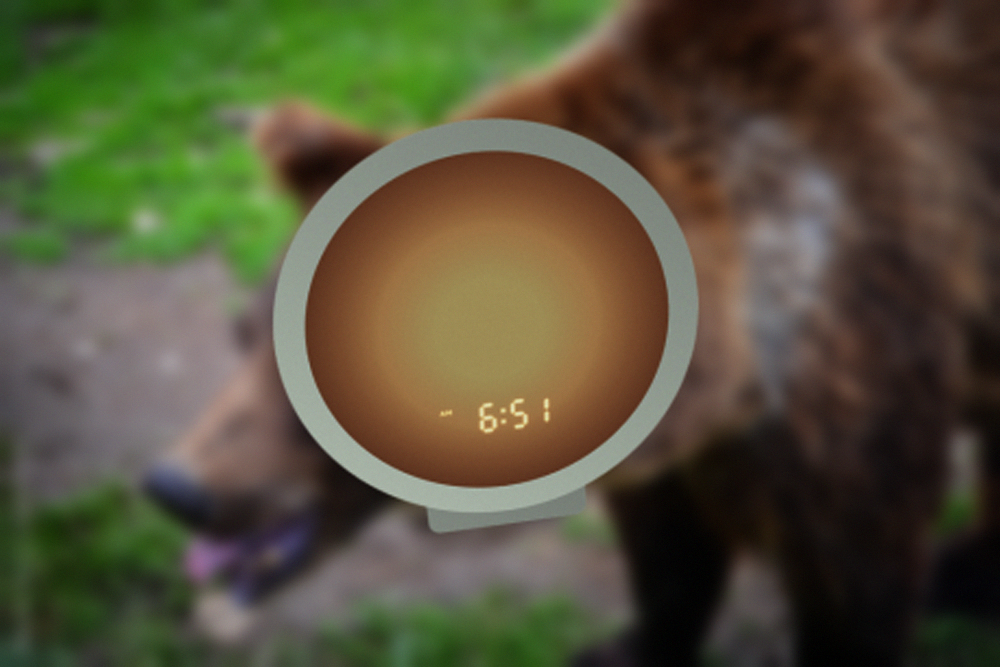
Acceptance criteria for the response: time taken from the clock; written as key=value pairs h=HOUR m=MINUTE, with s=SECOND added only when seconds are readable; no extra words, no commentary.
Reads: h=6 m=51
